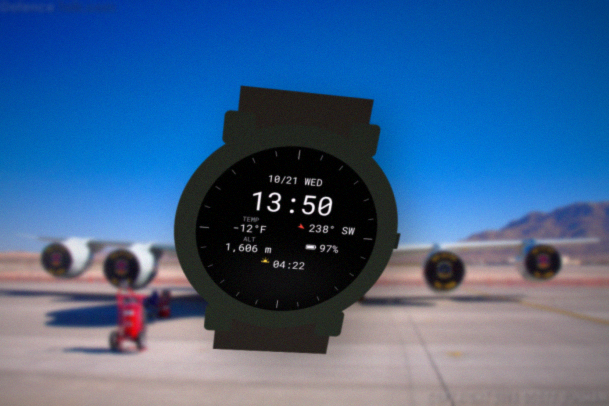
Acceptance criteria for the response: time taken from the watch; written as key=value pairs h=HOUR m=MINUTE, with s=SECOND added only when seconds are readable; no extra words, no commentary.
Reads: h=13 m=50
